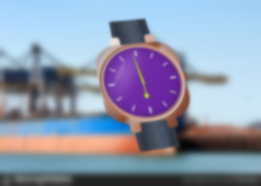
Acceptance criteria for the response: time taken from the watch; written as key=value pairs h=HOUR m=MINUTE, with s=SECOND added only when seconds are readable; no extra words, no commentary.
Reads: h=5 m=59
